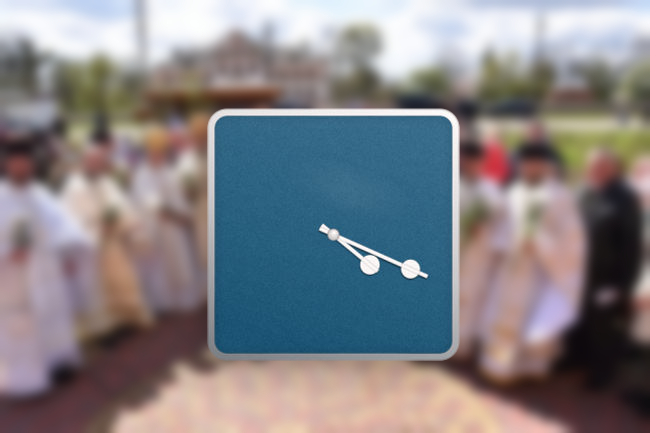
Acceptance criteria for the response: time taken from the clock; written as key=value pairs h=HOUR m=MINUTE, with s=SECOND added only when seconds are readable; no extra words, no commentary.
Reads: h=4 m=19
